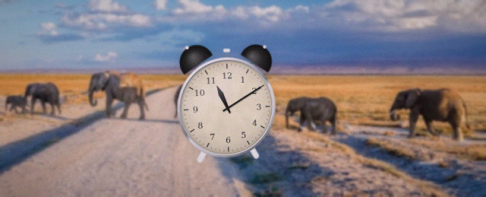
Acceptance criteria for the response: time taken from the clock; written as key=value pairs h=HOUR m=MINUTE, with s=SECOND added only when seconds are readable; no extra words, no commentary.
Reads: h=11 m=10
